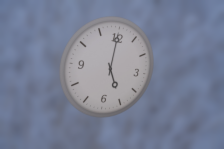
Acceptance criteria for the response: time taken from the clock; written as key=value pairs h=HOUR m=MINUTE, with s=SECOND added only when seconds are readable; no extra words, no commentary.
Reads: h=5 m=0
